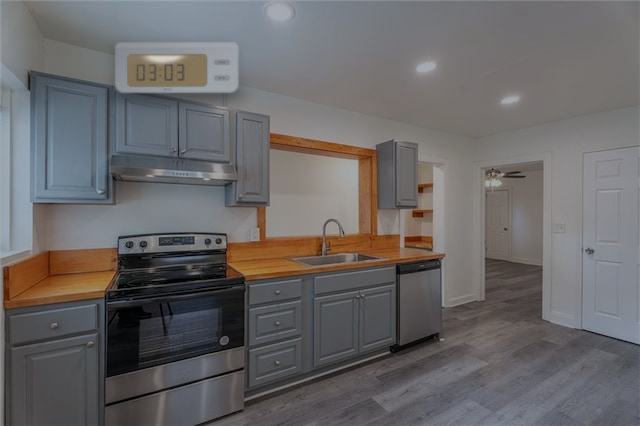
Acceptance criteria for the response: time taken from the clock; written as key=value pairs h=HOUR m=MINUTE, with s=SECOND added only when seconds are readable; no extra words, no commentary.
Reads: h=3 m=3
